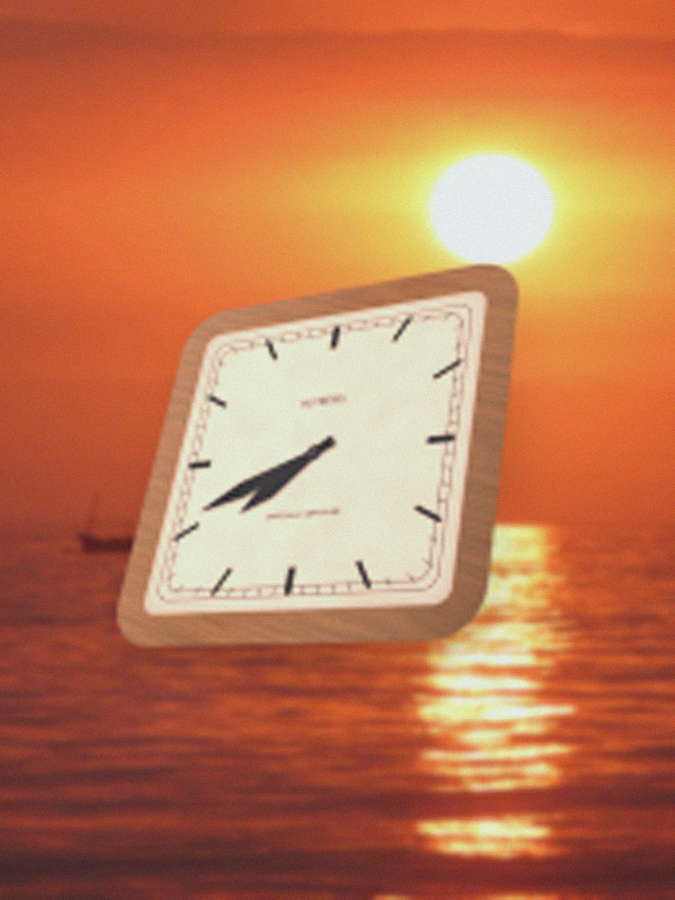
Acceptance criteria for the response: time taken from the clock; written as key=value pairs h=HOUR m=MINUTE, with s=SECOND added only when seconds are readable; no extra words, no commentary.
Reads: h=7 m=41
